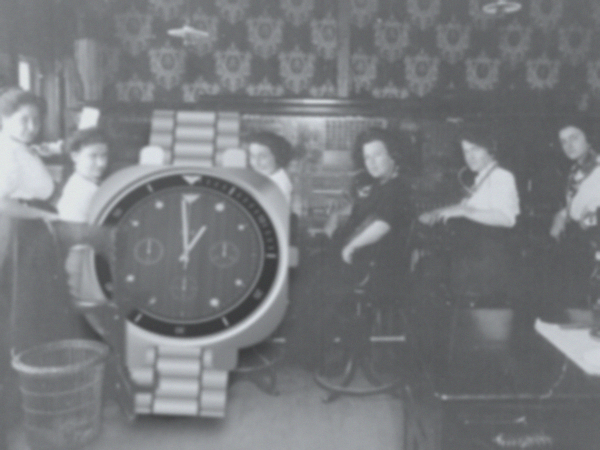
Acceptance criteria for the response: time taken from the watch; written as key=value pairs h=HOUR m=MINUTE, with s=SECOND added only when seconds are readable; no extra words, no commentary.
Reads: h=12 m=59
